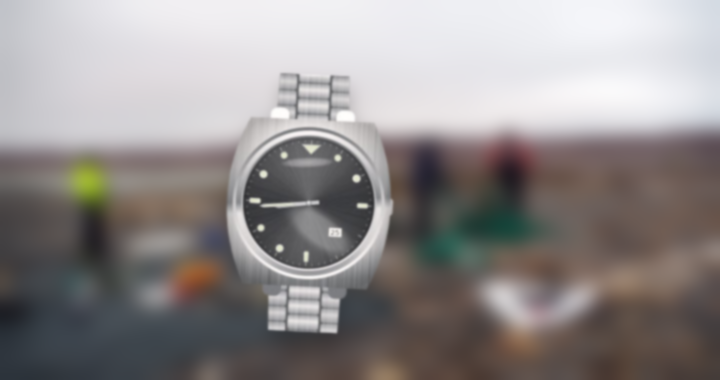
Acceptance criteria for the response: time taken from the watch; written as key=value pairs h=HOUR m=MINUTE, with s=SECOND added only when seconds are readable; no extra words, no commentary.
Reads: h=8 m=44
